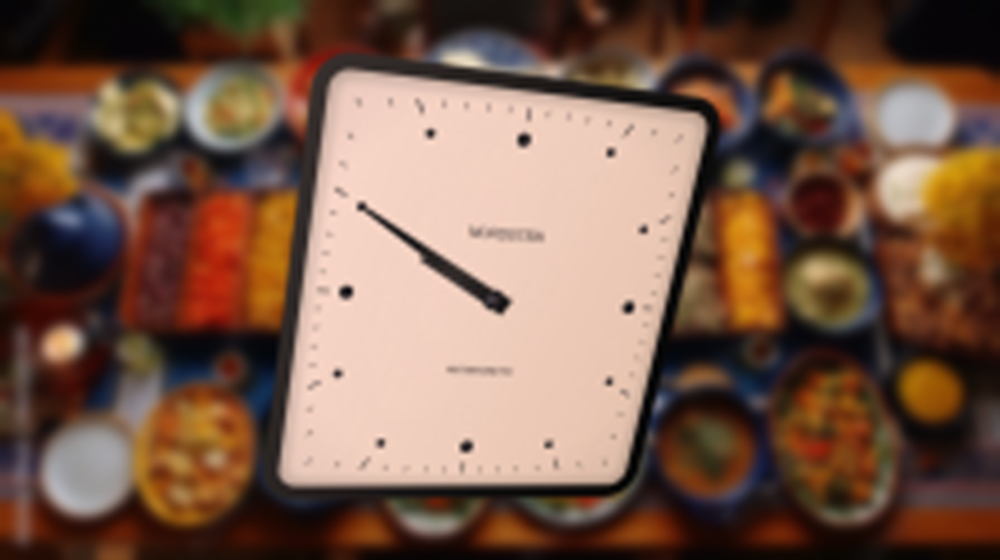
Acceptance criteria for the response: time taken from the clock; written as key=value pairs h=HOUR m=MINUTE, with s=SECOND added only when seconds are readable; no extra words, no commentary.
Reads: h=9 m=50
